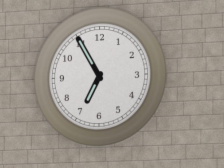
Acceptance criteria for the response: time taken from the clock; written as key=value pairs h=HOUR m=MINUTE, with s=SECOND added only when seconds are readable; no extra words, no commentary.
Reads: h=6 m=55
